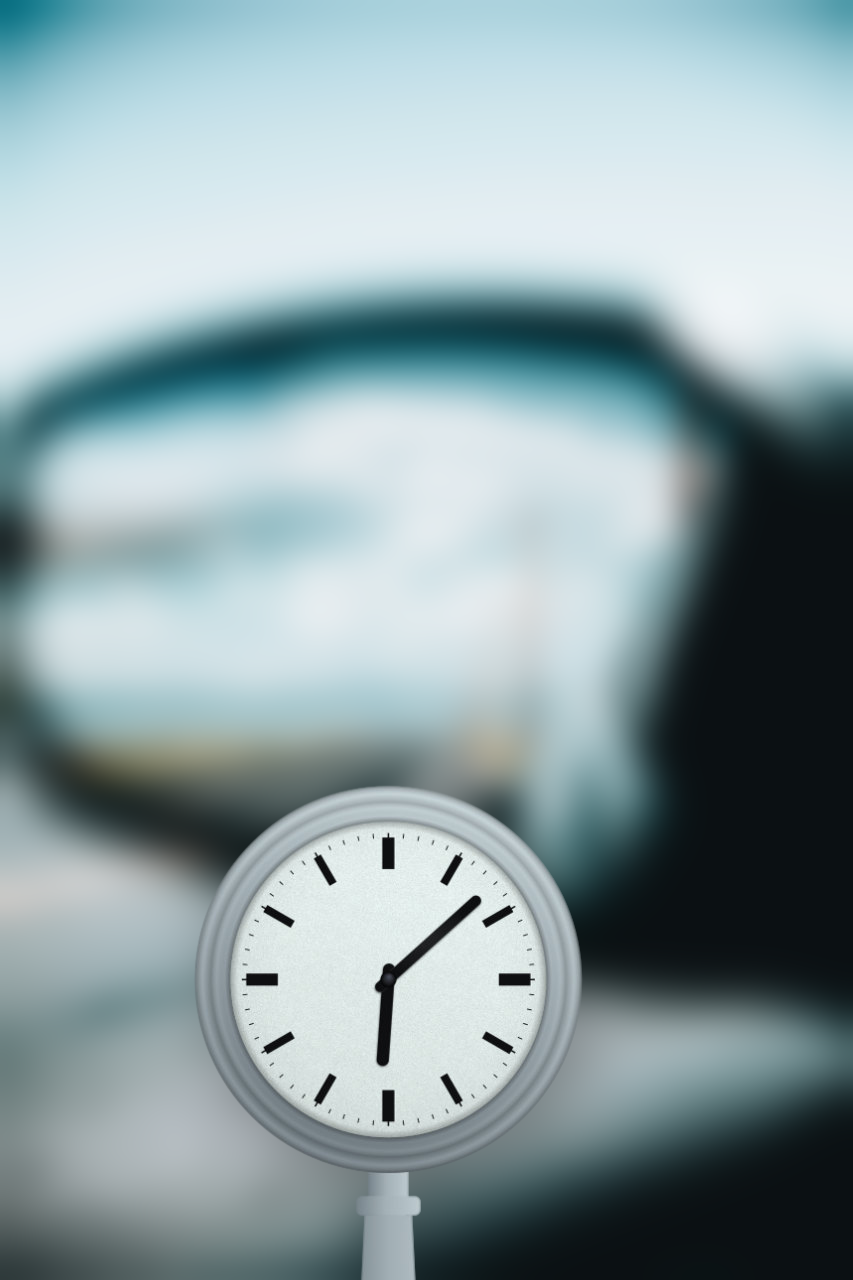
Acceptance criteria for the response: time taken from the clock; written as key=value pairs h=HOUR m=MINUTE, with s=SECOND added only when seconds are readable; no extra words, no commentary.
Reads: h=6 m=8
